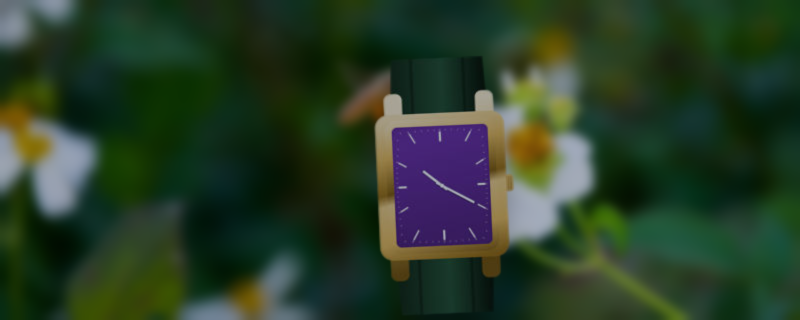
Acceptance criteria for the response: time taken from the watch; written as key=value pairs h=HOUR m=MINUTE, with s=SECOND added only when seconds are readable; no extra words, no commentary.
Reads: h=10 m=20
